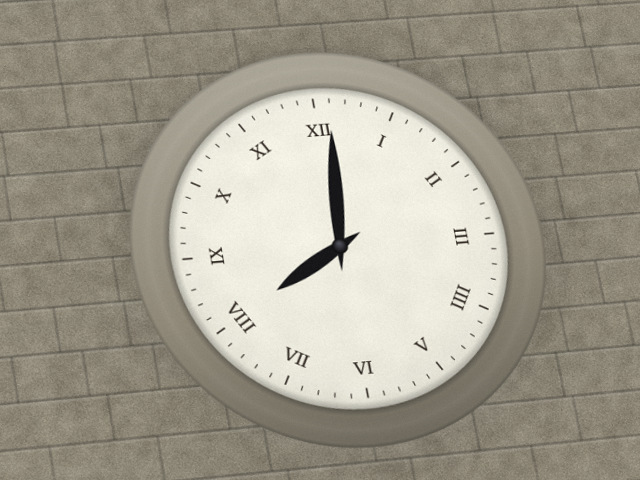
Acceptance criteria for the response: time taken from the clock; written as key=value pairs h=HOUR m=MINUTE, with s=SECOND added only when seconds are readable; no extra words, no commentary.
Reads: h=8 m=1
